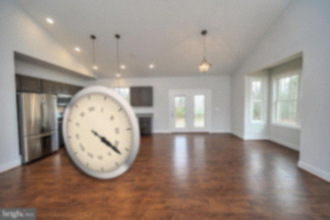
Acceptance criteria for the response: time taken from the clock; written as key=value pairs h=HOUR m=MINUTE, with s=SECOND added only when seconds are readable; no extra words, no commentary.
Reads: h=4 m=22
